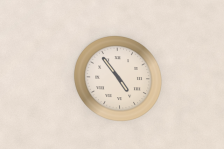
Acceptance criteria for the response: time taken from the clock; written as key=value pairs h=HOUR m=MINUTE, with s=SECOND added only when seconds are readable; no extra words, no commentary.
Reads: h=4 m=54
